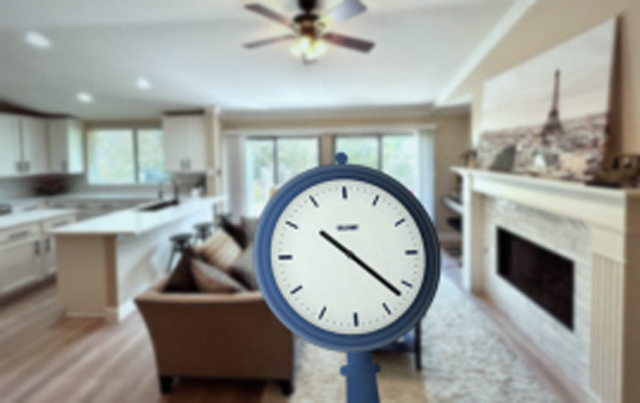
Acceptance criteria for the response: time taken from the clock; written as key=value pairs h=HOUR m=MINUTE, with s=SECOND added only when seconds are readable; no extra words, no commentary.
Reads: h=10 m=22
